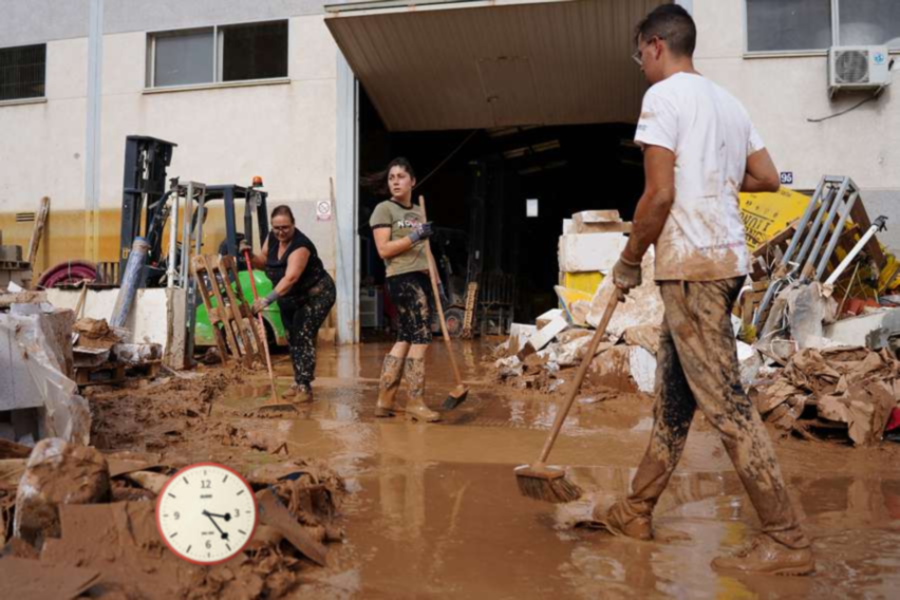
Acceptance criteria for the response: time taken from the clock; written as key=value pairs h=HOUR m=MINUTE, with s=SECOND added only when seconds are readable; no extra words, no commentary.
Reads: h=3 m=24
